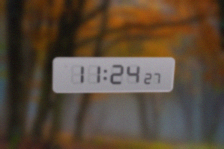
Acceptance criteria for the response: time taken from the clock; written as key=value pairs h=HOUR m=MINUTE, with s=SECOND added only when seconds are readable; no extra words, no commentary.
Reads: h=11 m=24 s=27
